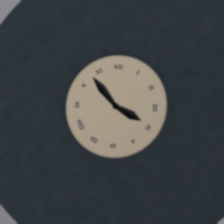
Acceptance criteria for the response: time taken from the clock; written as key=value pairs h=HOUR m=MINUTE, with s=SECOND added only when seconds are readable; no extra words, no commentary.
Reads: h=3 m=53
